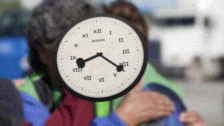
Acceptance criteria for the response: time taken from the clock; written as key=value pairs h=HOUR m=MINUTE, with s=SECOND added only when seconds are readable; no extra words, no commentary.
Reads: h=8 m=22
